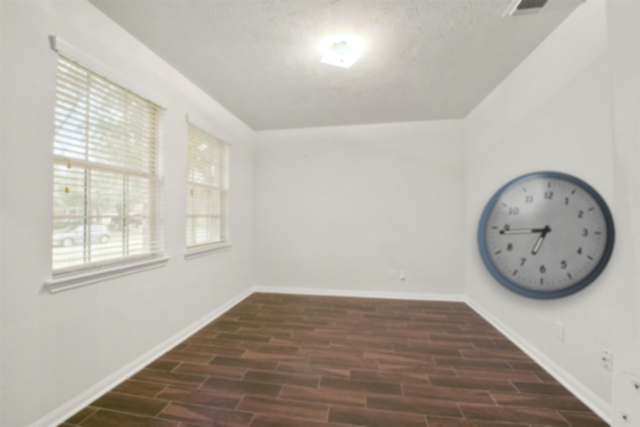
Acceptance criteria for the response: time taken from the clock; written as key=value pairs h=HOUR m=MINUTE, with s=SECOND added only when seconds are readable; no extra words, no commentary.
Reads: h=6 m=44
